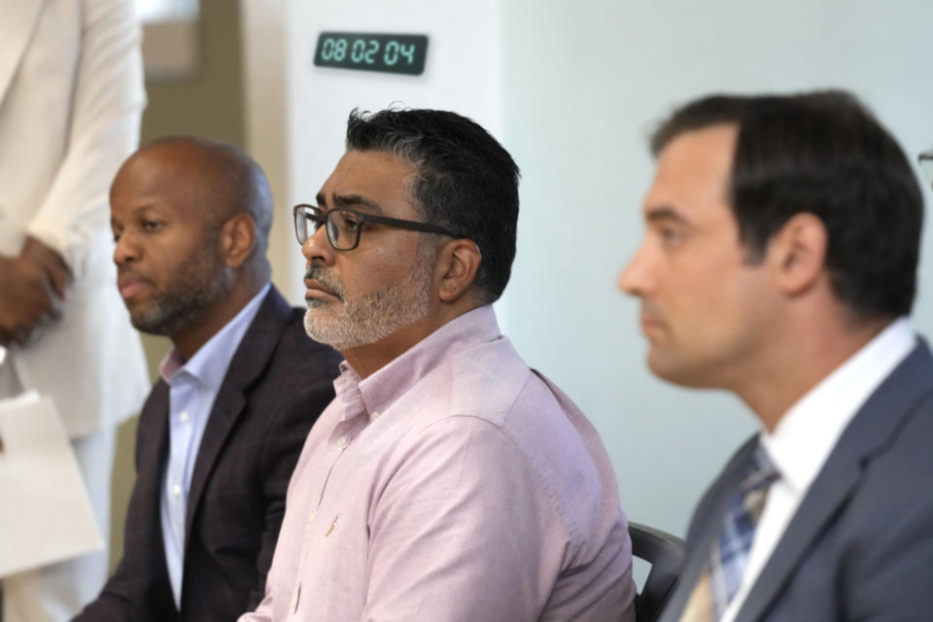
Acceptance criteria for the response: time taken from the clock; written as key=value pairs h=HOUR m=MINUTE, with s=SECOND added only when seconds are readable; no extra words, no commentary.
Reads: h=8 m=2 s=4
